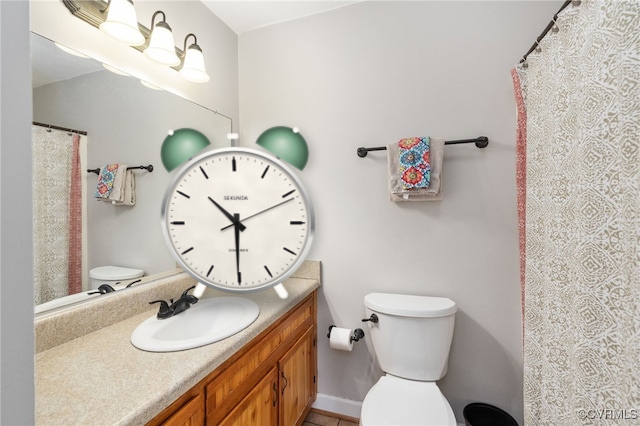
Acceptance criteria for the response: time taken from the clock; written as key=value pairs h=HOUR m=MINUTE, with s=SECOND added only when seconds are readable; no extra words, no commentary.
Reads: h=10 m=30 s=11
